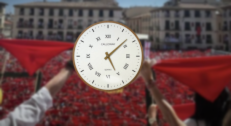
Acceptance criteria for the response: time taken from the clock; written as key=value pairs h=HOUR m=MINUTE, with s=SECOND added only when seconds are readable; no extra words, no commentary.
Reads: h=5 m=8
